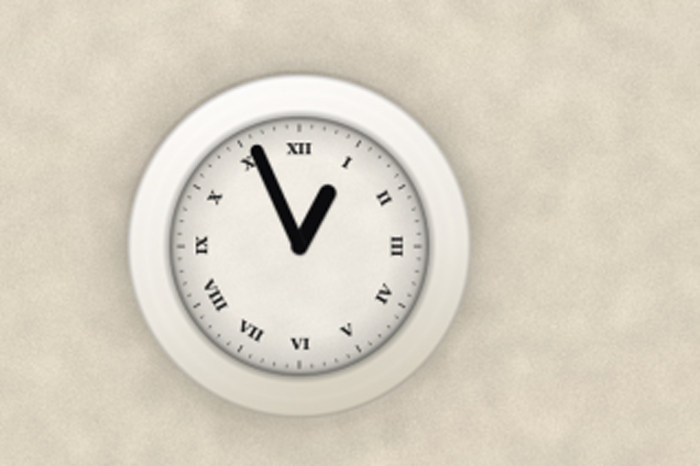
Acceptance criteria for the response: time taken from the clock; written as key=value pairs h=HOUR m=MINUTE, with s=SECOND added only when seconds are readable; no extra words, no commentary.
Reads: h=12 m=56
